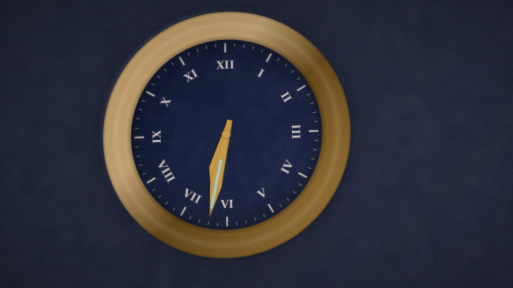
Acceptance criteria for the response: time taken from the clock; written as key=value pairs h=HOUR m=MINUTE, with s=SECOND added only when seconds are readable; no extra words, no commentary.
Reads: h=6 m=32
